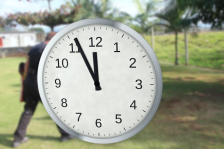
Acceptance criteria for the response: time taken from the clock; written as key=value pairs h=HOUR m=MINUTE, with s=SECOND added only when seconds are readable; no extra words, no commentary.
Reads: h=11 m=56
